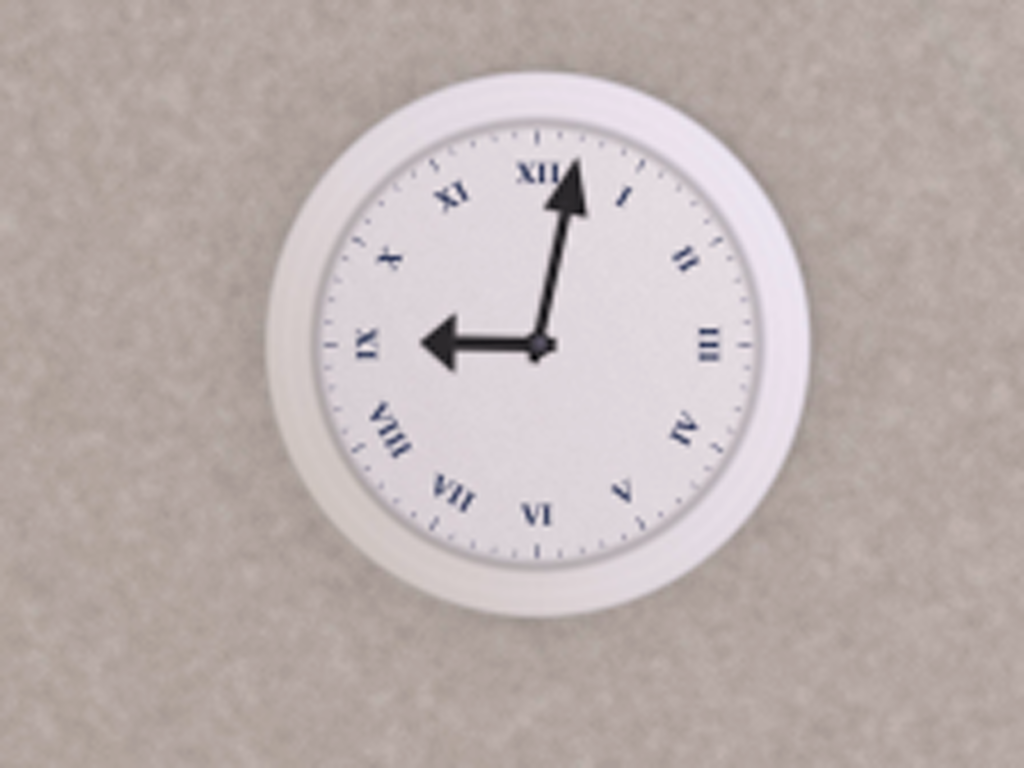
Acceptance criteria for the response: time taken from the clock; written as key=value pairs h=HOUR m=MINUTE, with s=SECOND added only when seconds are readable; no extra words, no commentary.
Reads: h=9 m=2
